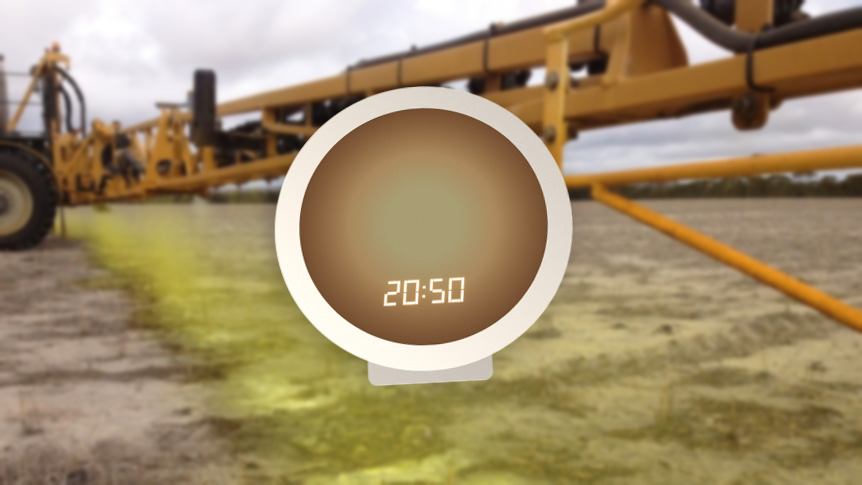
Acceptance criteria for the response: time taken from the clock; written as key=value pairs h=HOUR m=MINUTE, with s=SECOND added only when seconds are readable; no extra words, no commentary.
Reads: h=20 m=50
